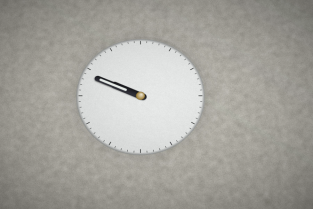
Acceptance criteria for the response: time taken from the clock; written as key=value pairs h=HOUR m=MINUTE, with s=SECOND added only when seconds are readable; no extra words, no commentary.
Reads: h=9 m=49
